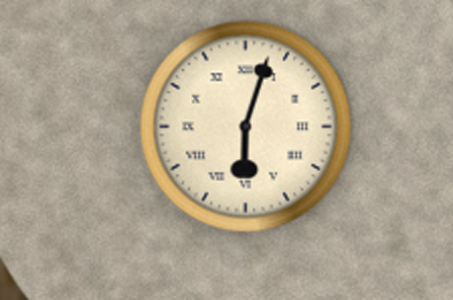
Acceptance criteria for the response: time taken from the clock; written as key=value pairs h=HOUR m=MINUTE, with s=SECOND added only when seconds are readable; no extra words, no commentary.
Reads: h=6 m=3
